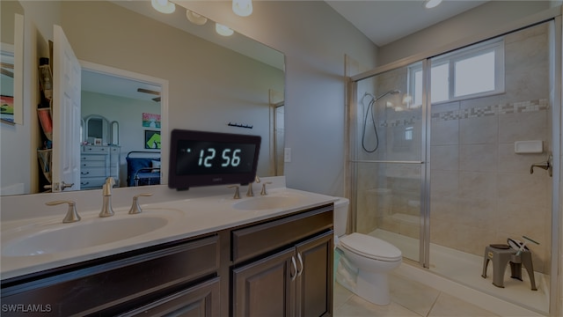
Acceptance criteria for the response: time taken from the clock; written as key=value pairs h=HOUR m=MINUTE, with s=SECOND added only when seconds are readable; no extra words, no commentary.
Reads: h=12 m=56
